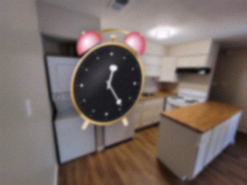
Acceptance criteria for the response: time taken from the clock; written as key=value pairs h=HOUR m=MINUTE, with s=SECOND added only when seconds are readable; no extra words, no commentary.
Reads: h=12 m=24
